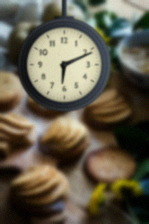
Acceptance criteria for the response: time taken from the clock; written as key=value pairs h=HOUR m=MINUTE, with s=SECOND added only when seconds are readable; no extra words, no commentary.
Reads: h=6 m=11
